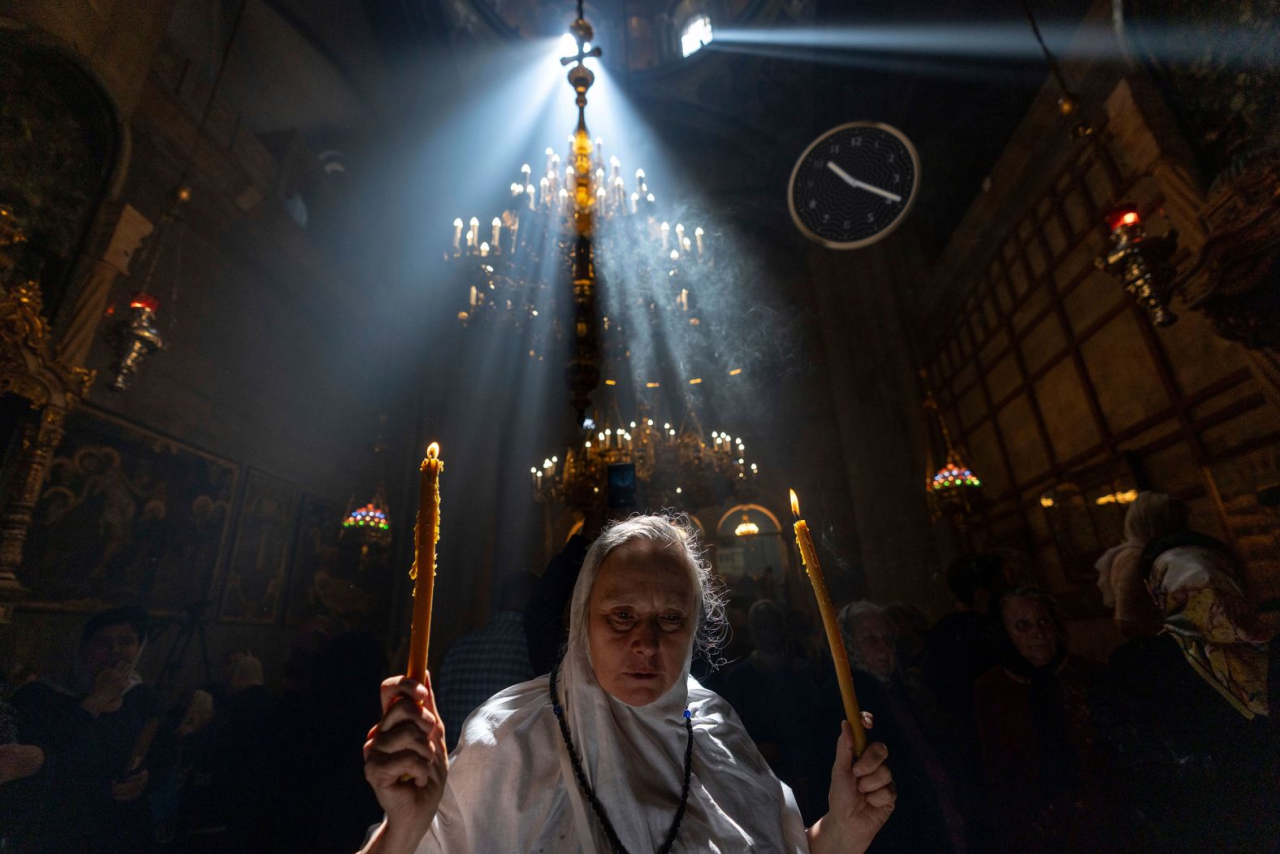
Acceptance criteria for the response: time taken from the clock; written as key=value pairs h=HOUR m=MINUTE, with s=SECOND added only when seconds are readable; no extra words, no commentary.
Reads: h=10 m=19
